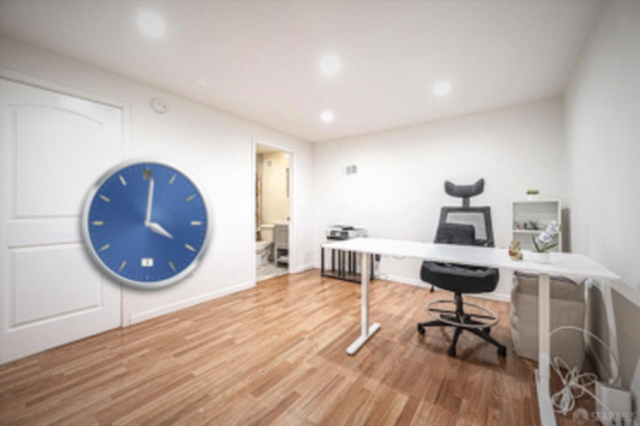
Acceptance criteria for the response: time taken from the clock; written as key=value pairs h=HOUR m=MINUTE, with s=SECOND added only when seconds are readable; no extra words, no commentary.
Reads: h=4 m=1
